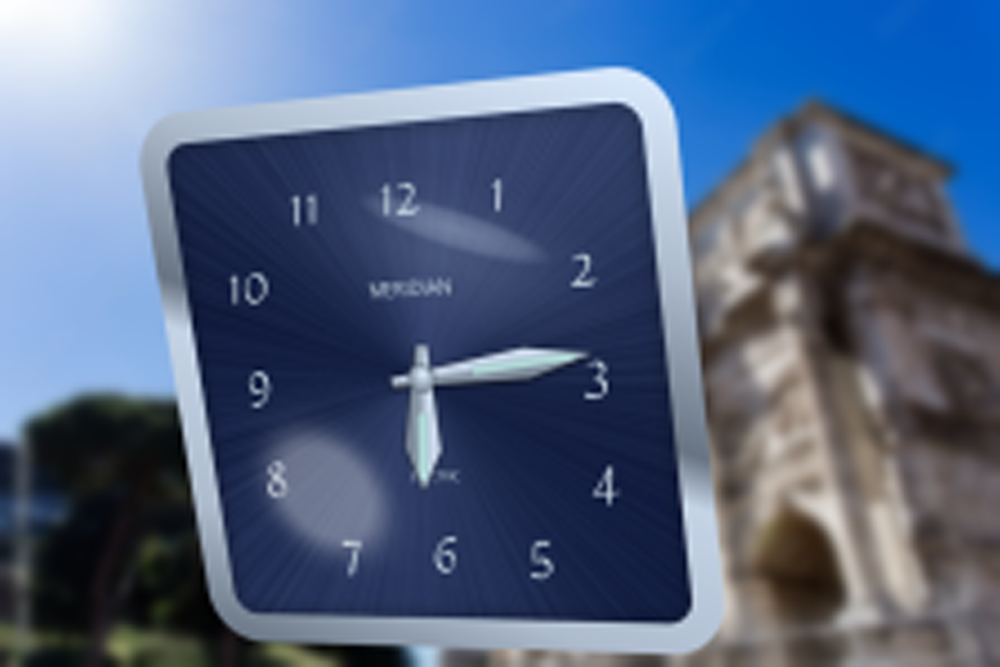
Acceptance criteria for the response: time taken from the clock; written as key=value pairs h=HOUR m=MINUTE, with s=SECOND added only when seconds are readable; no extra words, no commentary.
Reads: h=6 m=14
